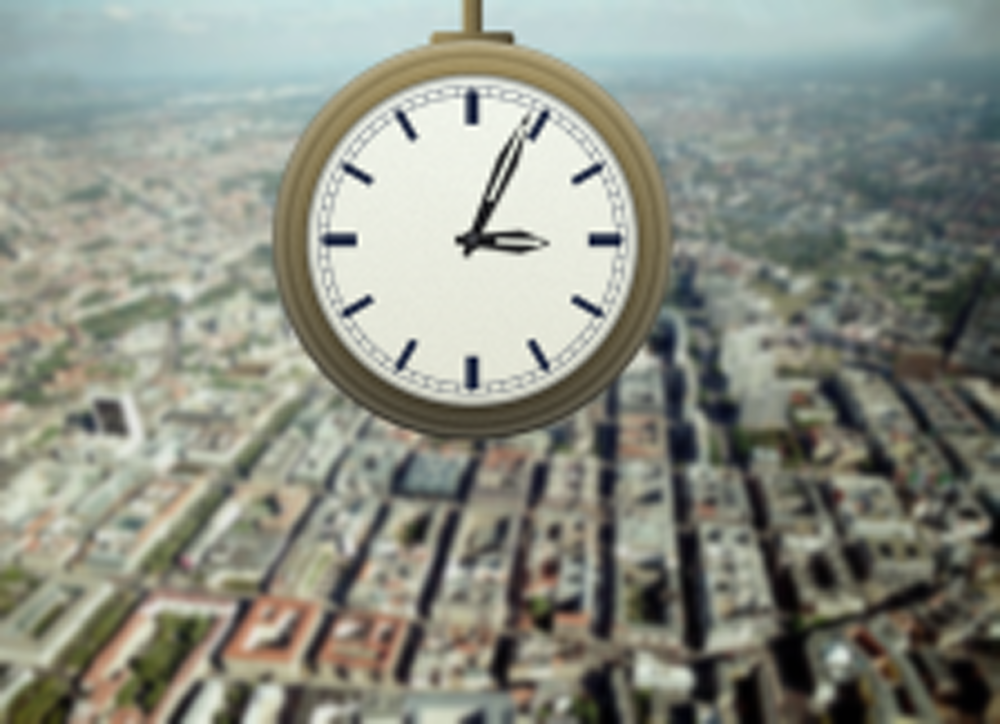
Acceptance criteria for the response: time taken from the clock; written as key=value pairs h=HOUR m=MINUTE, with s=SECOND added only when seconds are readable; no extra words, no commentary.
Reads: h=3 m=4
